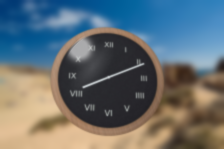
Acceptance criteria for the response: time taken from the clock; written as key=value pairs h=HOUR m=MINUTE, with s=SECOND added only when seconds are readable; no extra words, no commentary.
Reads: h=8 m=11
